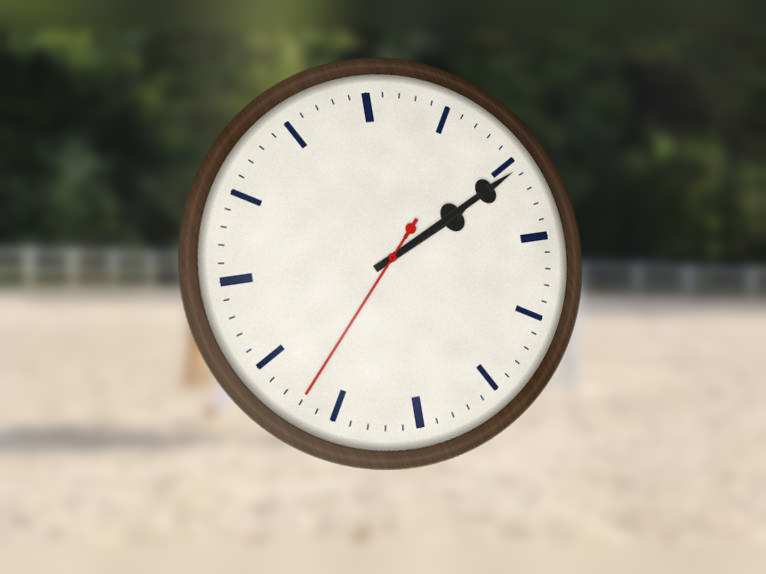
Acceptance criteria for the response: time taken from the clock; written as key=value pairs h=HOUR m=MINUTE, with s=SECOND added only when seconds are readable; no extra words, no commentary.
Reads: h=2 m=10 s=37
